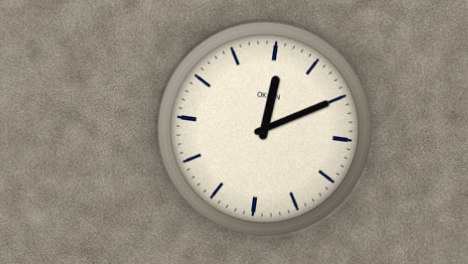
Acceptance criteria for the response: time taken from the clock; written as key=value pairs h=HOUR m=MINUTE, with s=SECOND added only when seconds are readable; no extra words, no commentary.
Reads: h=12 m=10
